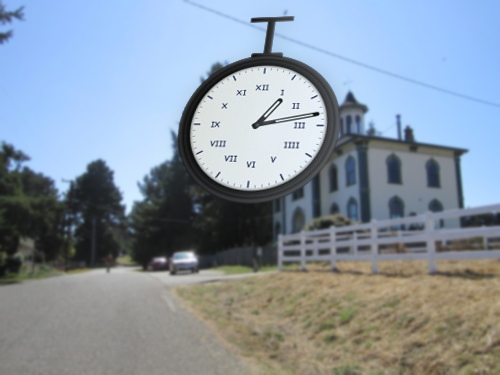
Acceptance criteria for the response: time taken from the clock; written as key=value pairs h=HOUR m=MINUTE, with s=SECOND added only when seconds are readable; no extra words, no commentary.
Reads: h=1 m=13
